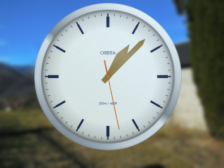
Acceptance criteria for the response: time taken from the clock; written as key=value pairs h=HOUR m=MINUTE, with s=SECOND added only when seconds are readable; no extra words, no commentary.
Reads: h=1 m=7 s=28
